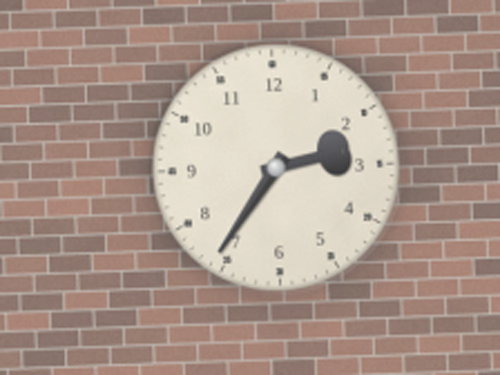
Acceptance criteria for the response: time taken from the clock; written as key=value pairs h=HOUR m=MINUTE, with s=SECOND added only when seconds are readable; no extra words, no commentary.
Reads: h=2 m=36
